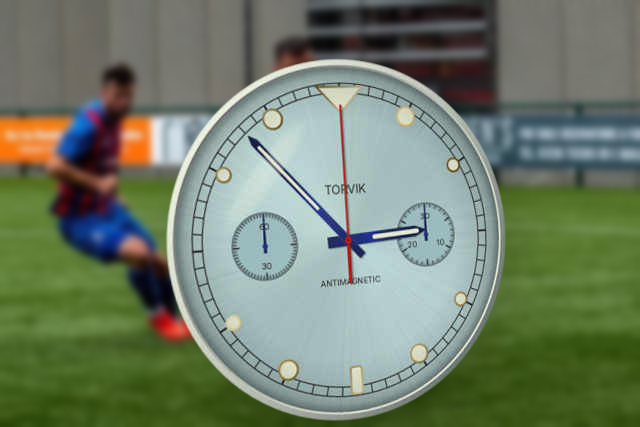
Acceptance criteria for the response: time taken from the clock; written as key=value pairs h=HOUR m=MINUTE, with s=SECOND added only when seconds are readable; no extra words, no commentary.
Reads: h=2 m=53
